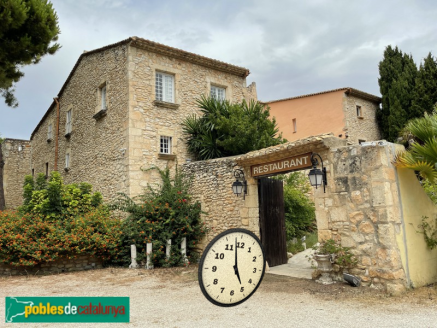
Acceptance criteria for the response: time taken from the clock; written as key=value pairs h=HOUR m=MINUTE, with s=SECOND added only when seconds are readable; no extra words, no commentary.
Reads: h=4 m=58
